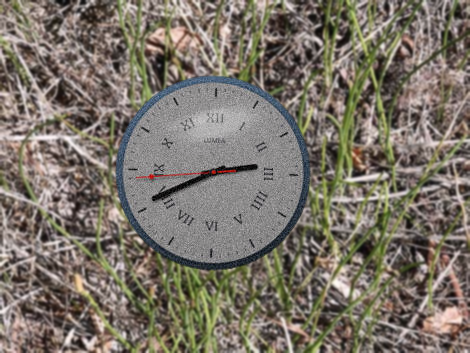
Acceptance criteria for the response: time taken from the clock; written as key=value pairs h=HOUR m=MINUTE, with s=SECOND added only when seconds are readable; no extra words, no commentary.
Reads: h=2 m=40 s=44
